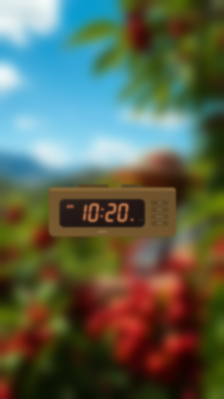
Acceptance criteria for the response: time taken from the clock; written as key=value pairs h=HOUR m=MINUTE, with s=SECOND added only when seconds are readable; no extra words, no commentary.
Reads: h=10 m=20
